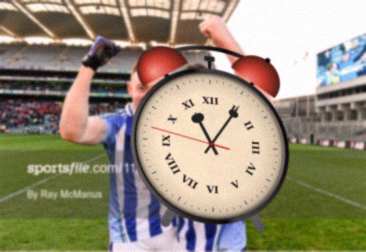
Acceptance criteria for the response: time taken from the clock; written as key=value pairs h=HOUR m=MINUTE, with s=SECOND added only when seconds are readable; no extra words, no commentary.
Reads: h=11 m=5 s=47
